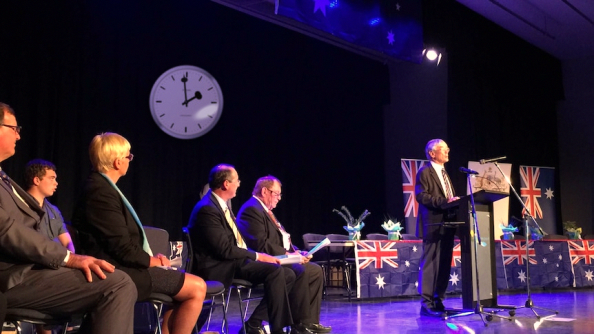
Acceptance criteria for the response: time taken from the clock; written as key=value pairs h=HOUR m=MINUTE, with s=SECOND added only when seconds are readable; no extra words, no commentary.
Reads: h=1 m=59
